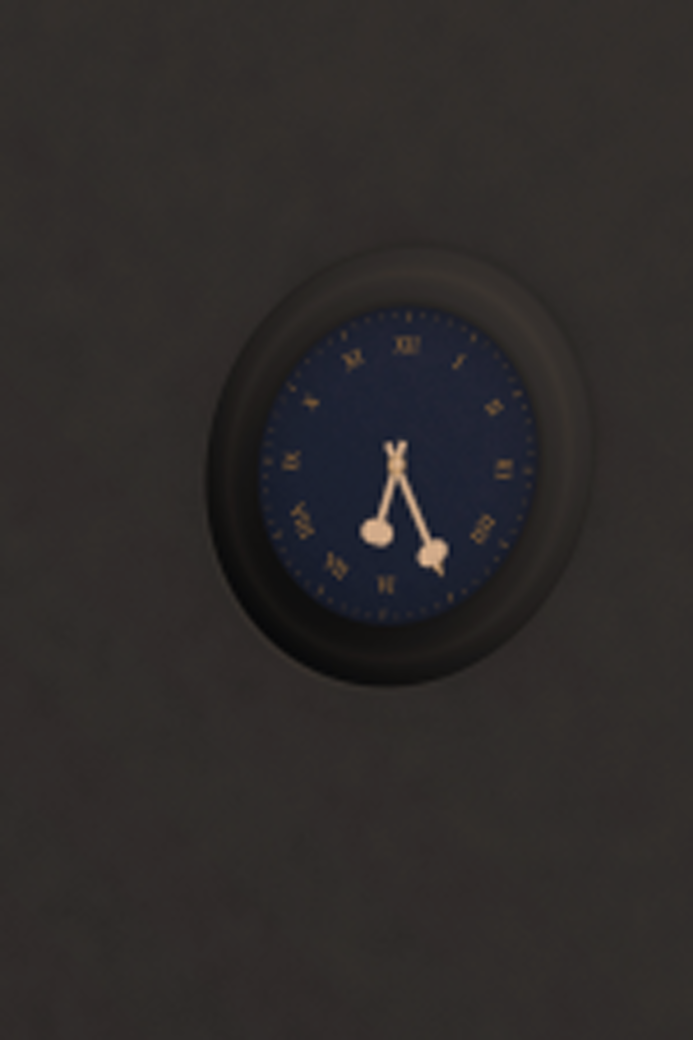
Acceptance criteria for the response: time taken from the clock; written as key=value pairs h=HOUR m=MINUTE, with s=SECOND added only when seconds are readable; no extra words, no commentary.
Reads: h=6 m=25
